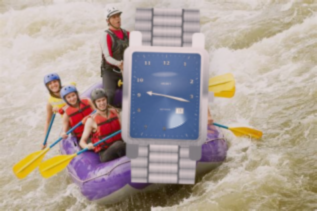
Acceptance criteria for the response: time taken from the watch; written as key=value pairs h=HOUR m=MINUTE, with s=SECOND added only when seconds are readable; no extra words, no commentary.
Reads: h=9 m=17
